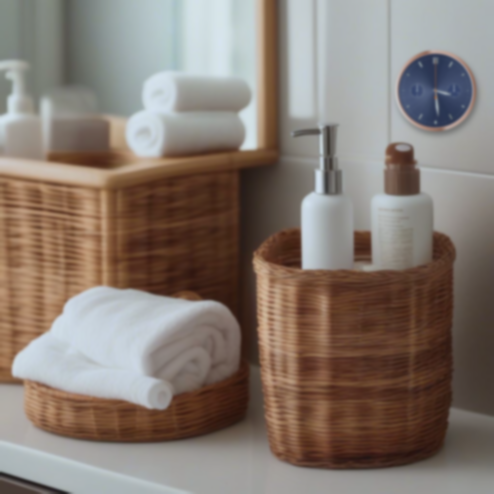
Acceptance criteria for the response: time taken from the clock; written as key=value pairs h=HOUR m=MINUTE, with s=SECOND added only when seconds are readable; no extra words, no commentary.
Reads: h=3 m=29
